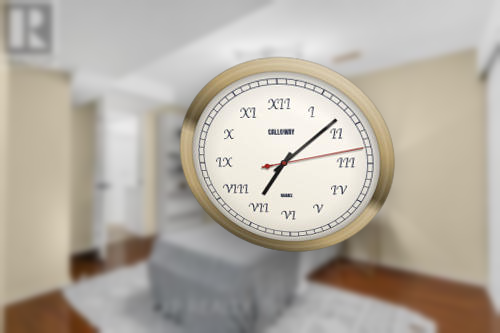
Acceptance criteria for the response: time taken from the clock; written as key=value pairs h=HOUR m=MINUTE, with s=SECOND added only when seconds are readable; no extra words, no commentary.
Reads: h=7 m=8 s=13
